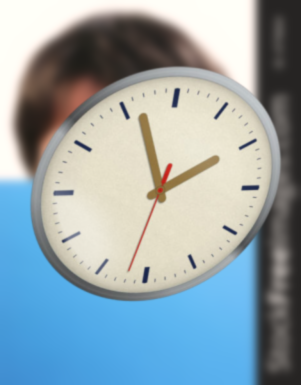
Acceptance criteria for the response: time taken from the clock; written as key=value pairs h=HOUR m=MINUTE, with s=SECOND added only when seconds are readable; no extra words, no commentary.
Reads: h=1 m=56 s=32
